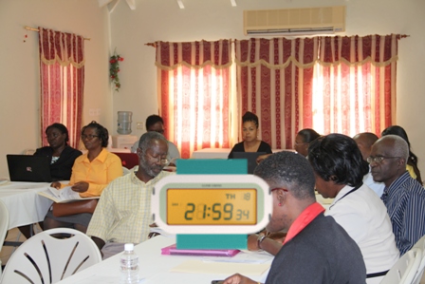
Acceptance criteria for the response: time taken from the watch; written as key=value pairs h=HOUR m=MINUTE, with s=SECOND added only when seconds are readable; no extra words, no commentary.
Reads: h=21 m=59 s=34
